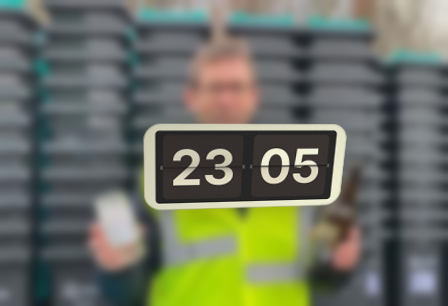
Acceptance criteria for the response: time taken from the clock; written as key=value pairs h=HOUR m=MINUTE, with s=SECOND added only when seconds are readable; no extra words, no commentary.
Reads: h=23 m=5
